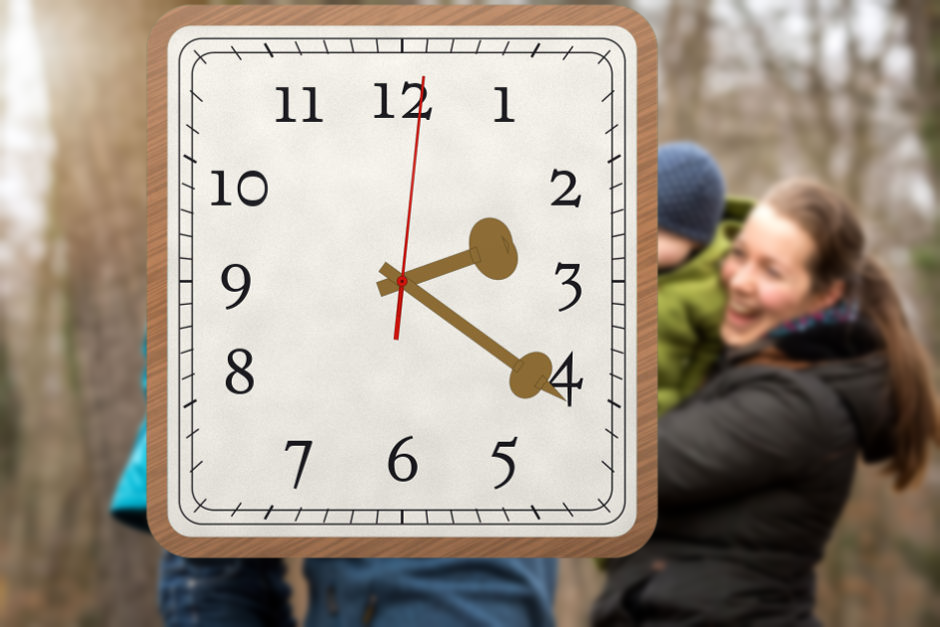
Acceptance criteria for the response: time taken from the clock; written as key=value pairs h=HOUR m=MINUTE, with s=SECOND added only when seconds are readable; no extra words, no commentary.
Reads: h=2 m=21 s=1
